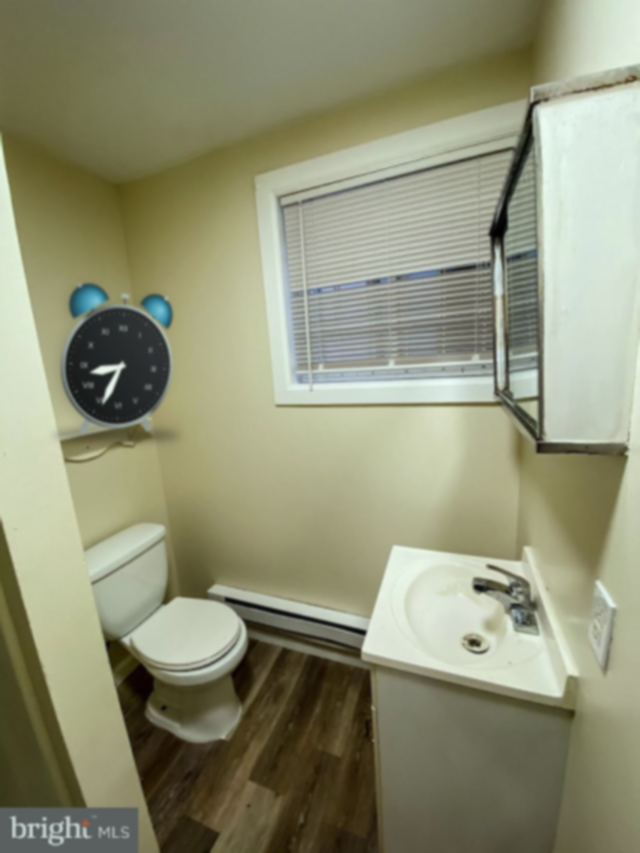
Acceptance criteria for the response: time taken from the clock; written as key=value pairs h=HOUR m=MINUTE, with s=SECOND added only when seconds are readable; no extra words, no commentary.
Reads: h=8 m=34
